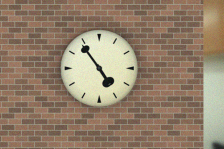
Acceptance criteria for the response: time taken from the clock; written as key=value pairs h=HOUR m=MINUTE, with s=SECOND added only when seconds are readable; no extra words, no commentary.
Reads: h=4 m=54
